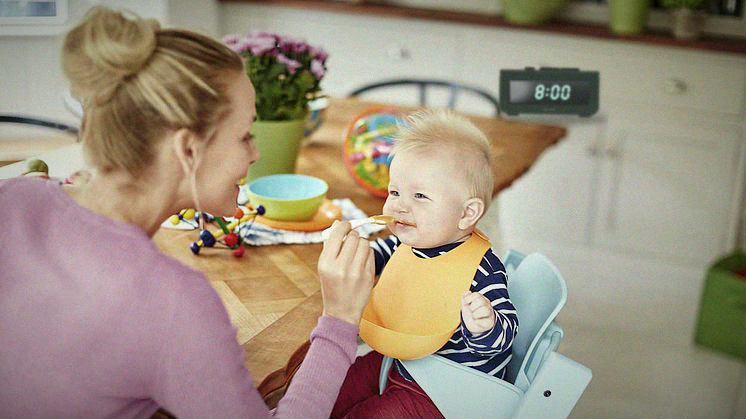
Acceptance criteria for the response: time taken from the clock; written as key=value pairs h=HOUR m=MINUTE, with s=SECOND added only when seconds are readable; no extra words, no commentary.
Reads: h=8 m=0
